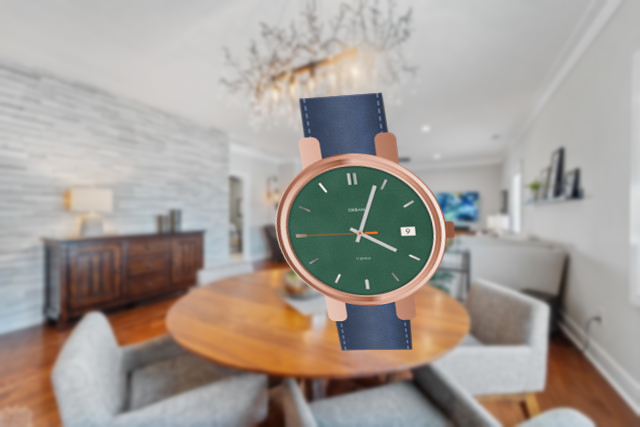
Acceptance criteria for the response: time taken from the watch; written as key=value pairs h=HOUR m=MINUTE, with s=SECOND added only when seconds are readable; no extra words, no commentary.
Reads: h=4 m=3 s=45
